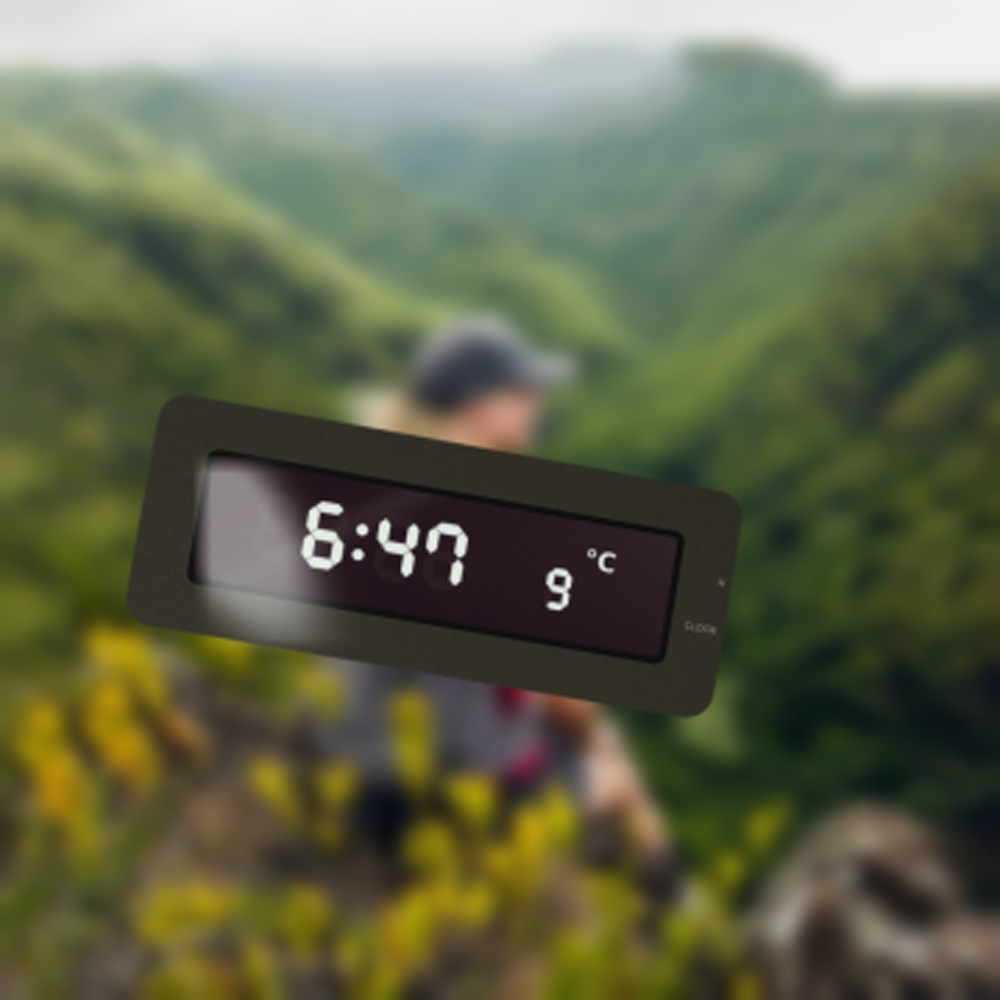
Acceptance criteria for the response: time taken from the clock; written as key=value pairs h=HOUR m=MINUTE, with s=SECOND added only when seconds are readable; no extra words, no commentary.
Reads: h=6 m=47
